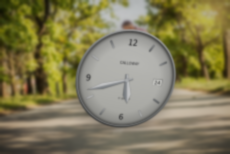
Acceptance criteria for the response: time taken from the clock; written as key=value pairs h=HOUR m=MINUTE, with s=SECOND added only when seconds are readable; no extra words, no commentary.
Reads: h=5 m=42
